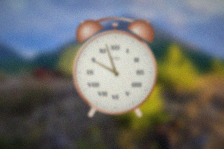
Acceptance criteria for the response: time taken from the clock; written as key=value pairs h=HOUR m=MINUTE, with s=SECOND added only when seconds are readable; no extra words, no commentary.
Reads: h=9 m=57
